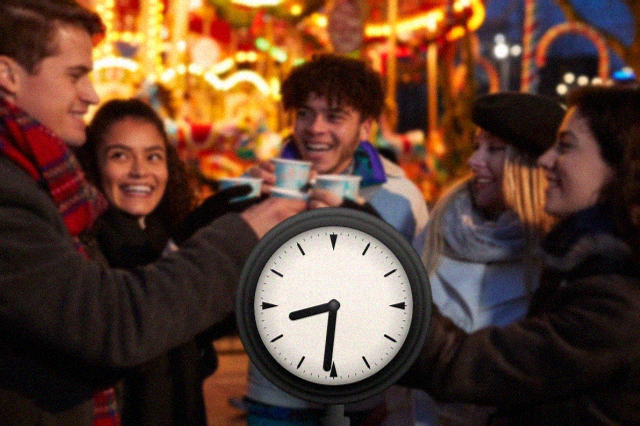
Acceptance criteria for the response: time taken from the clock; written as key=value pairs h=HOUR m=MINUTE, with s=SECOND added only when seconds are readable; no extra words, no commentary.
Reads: h=8 m=31
